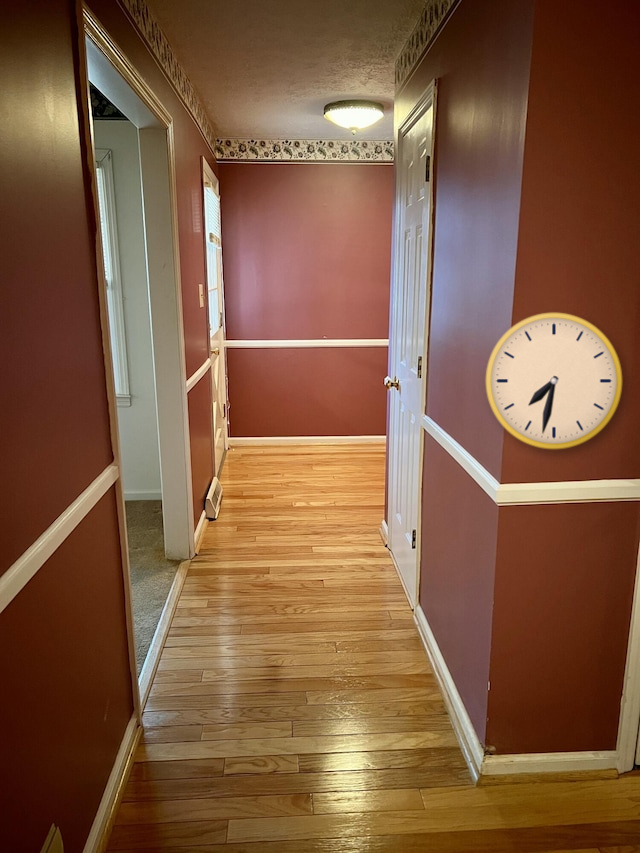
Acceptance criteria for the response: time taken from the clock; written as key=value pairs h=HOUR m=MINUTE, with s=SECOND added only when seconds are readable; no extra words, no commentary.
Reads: h=7 m=32
